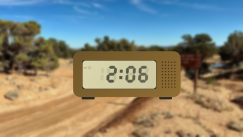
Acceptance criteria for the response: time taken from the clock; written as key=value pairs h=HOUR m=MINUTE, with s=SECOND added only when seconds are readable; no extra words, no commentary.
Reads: h=2 m=6
